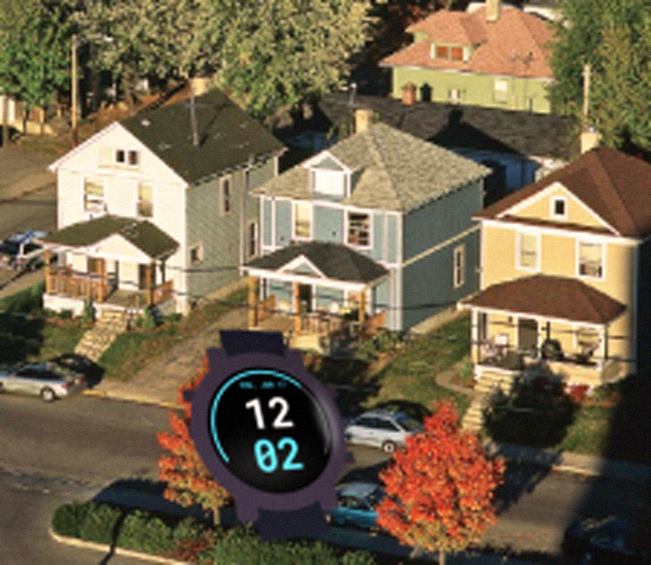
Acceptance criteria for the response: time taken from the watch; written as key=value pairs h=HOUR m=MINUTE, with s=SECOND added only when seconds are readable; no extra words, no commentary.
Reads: h=12 m=2
